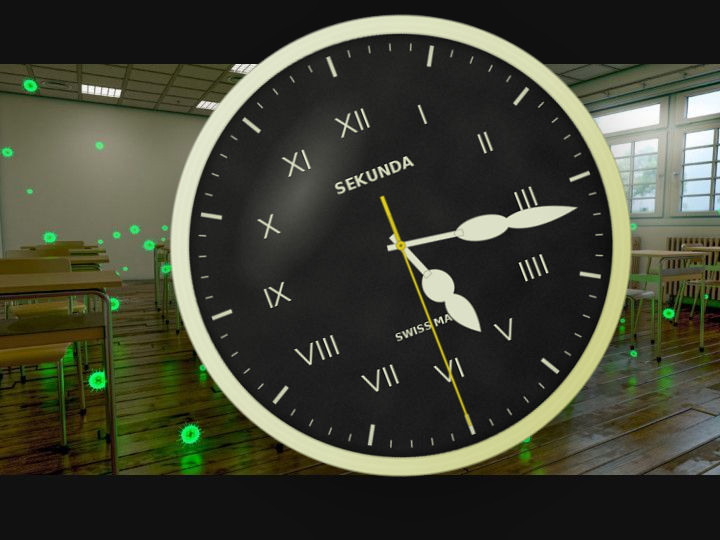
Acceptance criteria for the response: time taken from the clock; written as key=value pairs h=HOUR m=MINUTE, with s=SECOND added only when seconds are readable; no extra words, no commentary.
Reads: h=5 m=16 s=30
